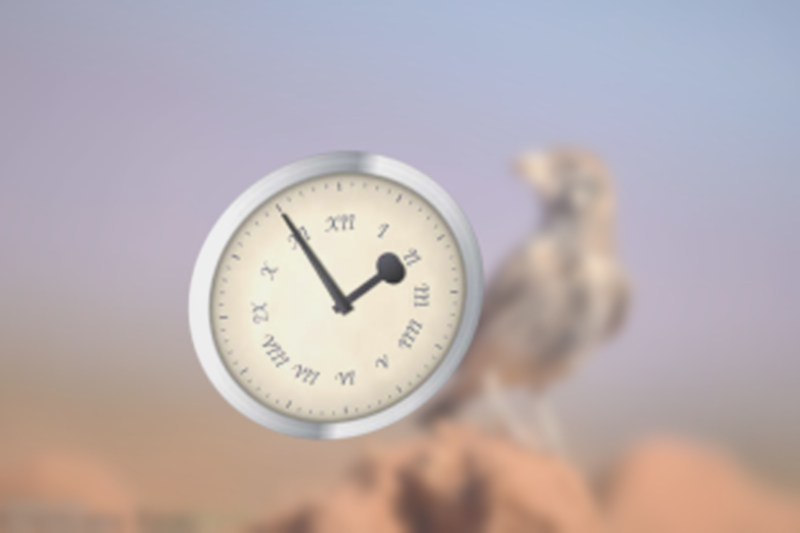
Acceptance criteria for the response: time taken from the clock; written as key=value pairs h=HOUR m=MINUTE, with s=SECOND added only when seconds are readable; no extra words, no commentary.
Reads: h=1 m=55
